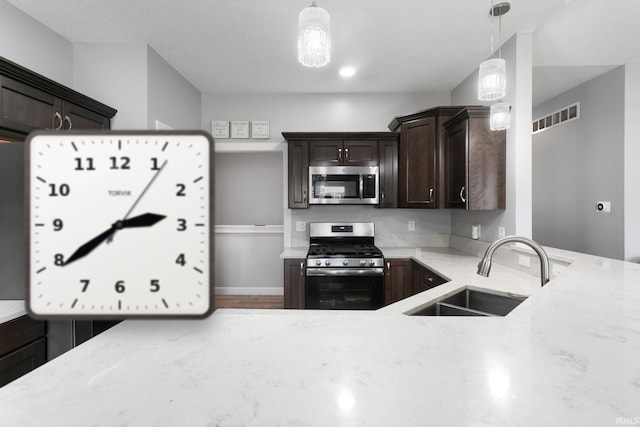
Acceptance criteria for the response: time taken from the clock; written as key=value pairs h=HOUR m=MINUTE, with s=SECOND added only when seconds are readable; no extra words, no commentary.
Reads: h=2 m=39 s=6
